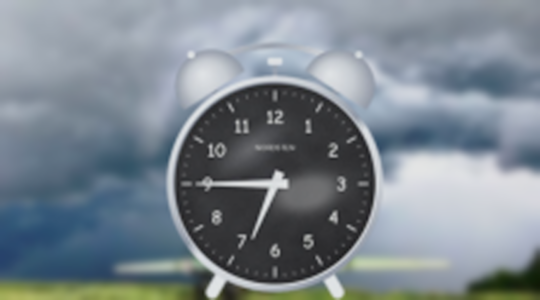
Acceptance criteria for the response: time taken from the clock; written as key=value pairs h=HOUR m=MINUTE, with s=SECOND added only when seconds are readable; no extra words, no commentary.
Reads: h=6 m=45
